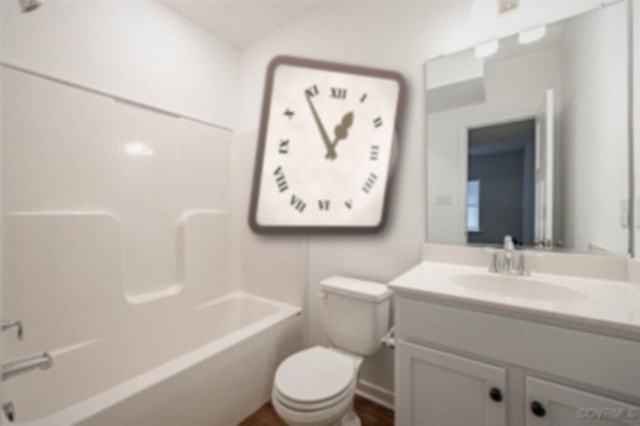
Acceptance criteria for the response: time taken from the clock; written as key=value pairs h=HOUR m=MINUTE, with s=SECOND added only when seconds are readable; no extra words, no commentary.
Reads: h=12 m=54
